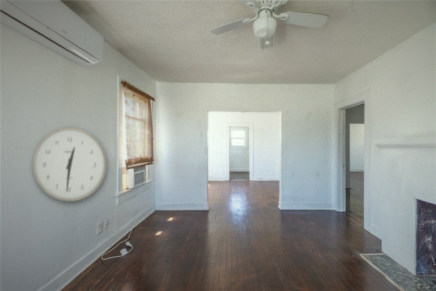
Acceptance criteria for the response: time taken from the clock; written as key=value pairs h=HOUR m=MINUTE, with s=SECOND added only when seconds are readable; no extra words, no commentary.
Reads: h=12 m=31
